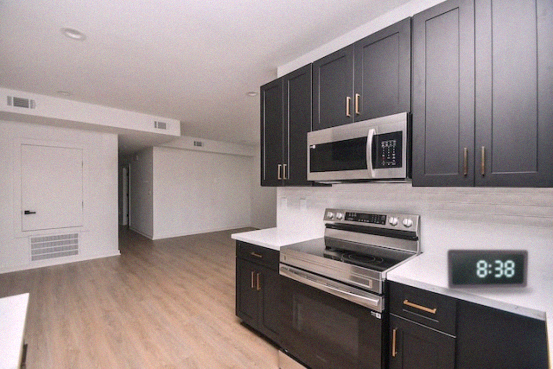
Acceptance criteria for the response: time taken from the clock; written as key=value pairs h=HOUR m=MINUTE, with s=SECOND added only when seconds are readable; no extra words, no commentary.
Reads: h=8 m=38
